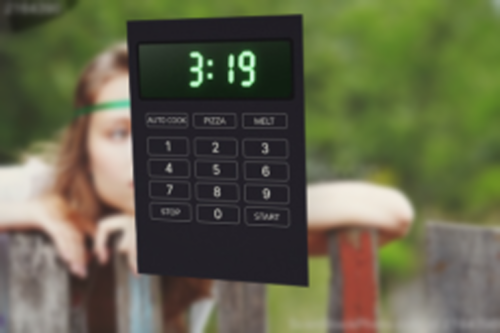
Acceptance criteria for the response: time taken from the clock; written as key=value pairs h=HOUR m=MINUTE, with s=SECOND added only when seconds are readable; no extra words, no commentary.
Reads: h=3 m=19
